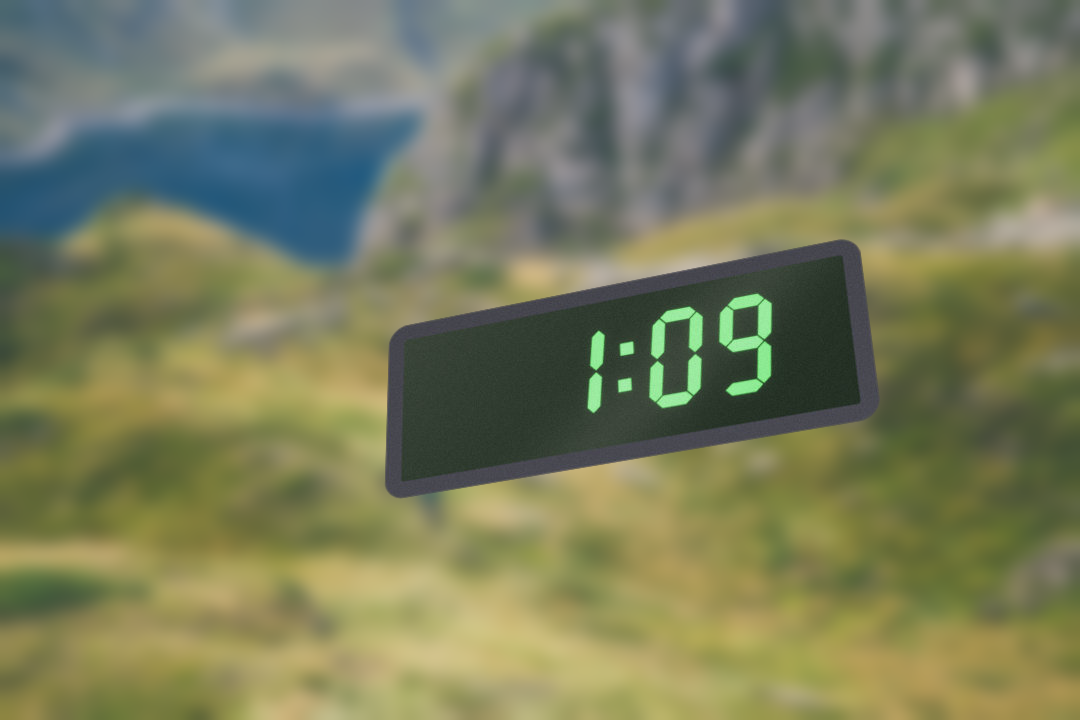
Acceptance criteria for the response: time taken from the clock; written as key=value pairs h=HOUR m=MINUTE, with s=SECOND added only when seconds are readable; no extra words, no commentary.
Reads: h=1 m=9
